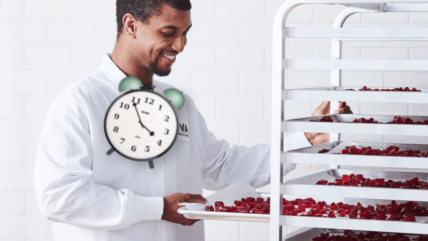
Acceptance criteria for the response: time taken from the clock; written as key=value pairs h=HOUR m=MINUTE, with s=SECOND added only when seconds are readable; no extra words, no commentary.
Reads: h=3 m=54
